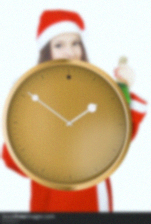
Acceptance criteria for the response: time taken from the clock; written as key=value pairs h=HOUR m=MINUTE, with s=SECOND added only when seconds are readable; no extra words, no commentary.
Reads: h=1 m=51
